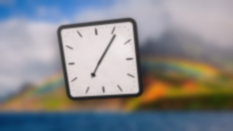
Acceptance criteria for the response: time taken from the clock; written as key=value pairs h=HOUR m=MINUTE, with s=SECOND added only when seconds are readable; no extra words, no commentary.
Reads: h=7 m=6
